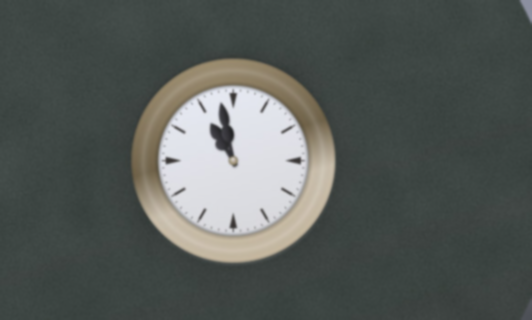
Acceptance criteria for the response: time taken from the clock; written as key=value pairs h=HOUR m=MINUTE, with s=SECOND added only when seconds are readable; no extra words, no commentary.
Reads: h=10 m=58
